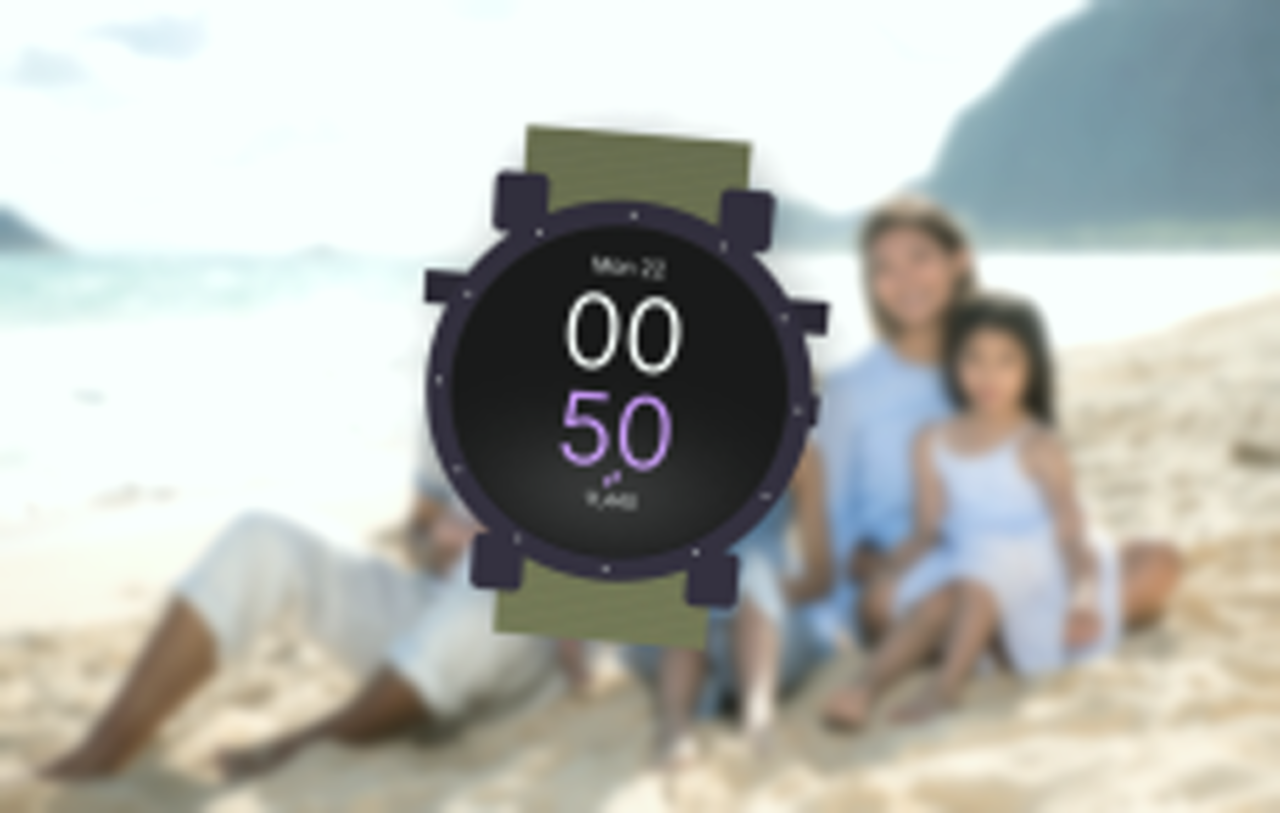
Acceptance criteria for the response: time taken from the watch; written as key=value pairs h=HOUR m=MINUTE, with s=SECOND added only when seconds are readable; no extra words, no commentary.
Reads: h=0 m=50
